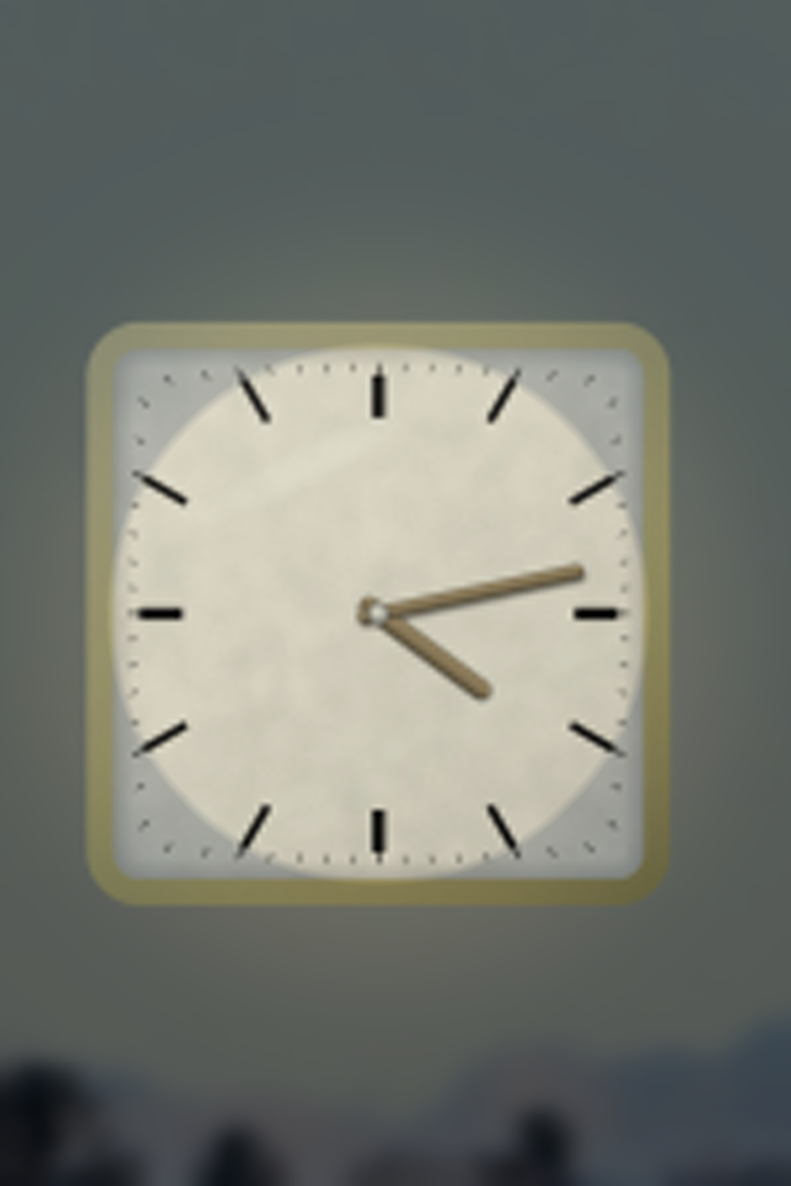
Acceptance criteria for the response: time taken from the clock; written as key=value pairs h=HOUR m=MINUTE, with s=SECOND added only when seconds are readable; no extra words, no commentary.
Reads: h=4 m=13
